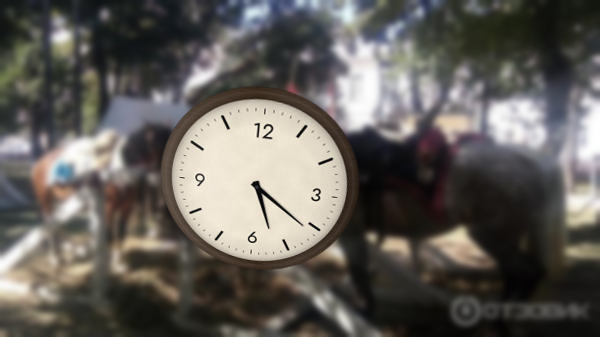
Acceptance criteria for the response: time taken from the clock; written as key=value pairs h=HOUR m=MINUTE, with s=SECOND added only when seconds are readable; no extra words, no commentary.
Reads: h=5 m=21
